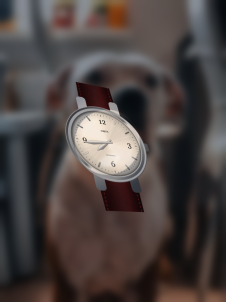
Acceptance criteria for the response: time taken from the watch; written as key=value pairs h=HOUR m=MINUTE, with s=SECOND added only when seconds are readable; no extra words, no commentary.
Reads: h=7 m=44
